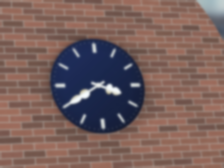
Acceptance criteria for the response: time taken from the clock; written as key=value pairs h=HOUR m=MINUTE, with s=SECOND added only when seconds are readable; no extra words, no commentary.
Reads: h=3 m=40
